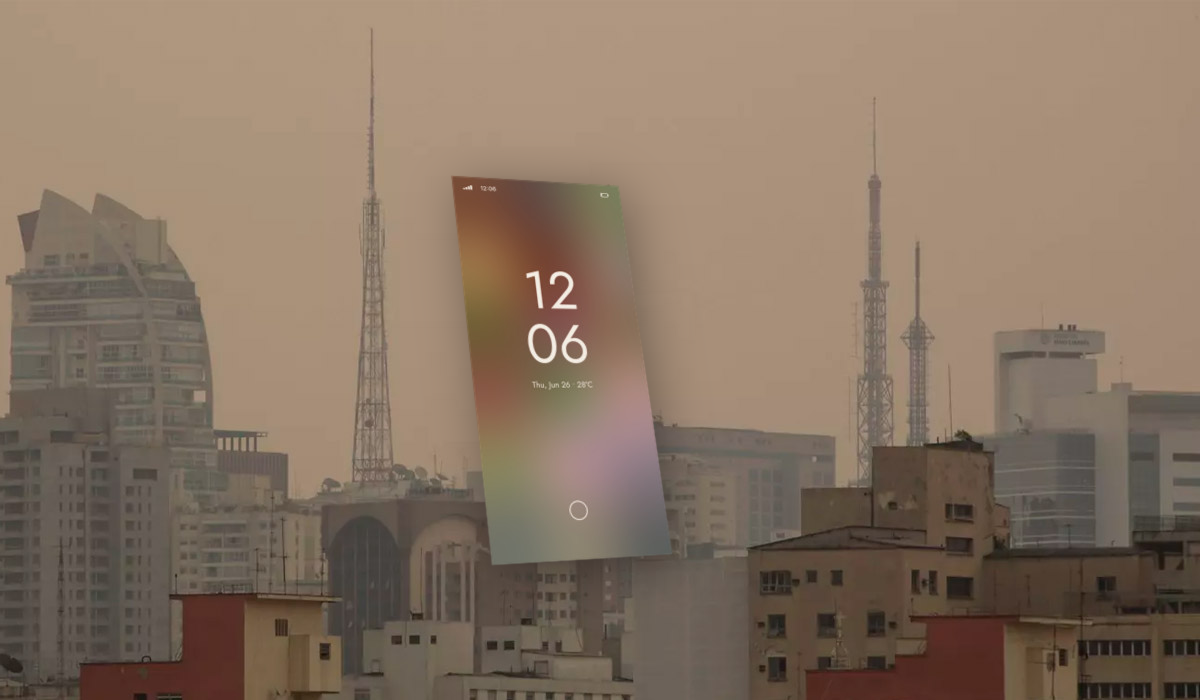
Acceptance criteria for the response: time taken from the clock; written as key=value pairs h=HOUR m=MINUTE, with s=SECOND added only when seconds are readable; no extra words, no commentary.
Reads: h=12 m=6
